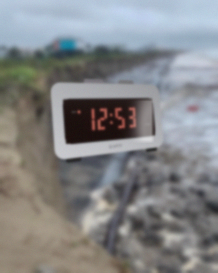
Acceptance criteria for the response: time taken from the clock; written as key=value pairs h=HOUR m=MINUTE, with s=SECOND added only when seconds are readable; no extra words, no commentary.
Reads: h=12 m=53
